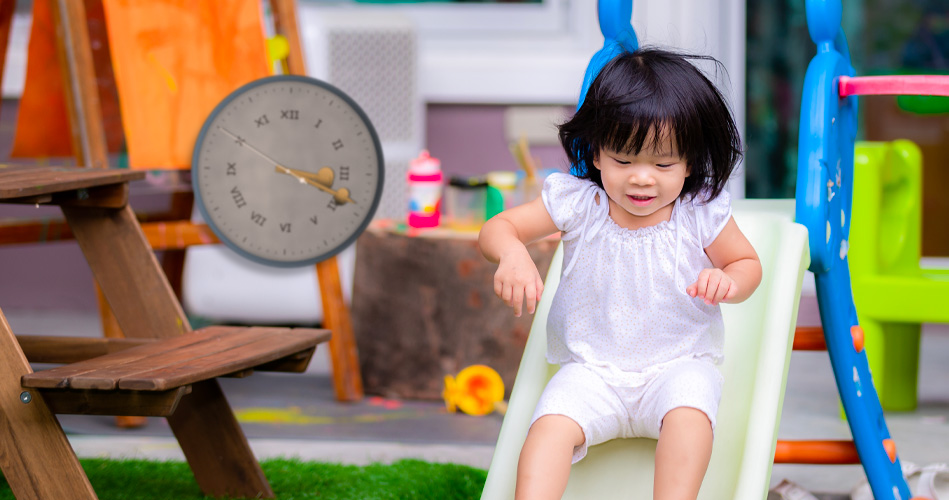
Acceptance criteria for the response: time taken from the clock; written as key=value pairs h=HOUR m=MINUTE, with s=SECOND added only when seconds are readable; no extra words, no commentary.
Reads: h=3 m=18 s=50
